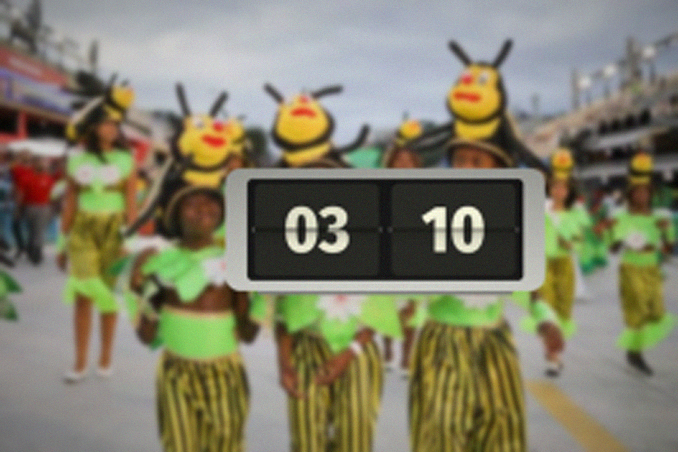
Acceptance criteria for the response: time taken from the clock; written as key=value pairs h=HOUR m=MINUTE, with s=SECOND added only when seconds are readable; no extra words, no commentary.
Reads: h=3 m=10
